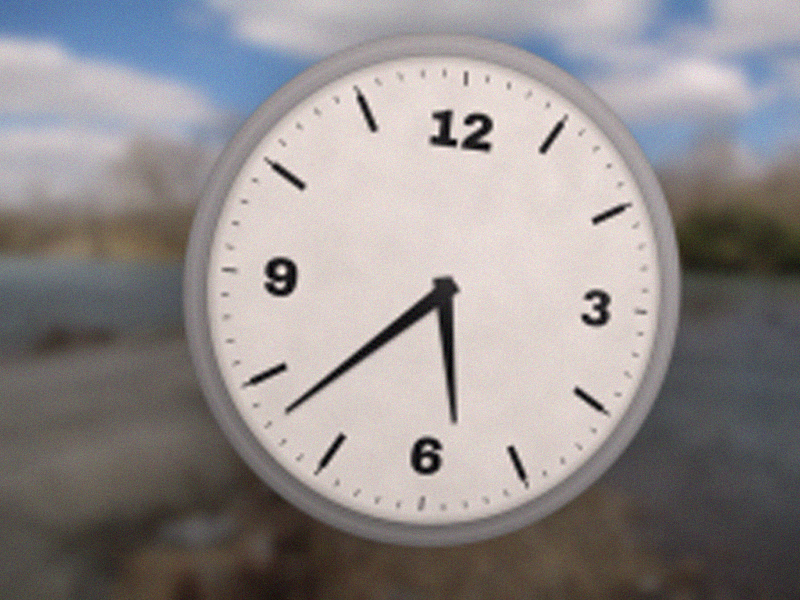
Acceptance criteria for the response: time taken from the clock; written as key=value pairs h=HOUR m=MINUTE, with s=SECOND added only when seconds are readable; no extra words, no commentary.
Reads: h=5 m=38
